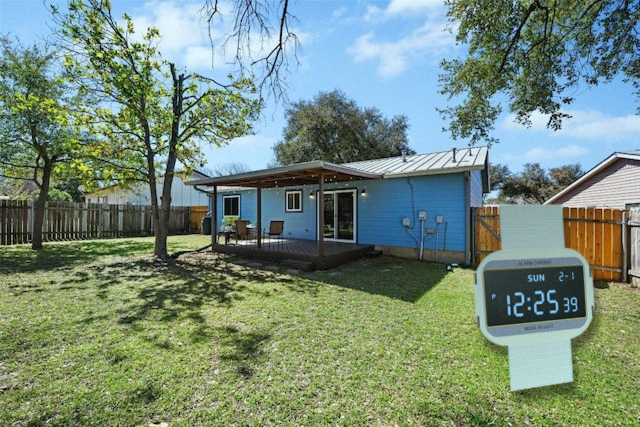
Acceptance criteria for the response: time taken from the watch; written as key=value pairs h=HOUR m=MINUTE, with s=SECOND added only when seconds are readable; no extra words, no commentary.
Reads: h=12 m=25 s=39
